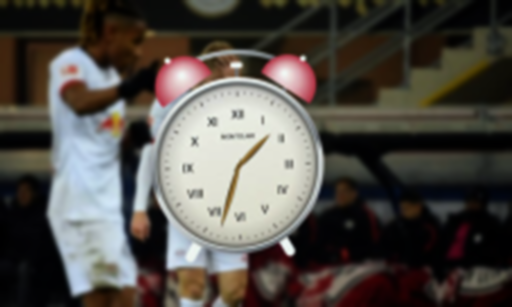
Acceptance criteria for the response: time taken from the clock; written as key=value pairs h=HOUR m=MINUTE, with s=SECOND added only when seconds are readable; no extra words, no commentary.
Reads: h=1 m=33
